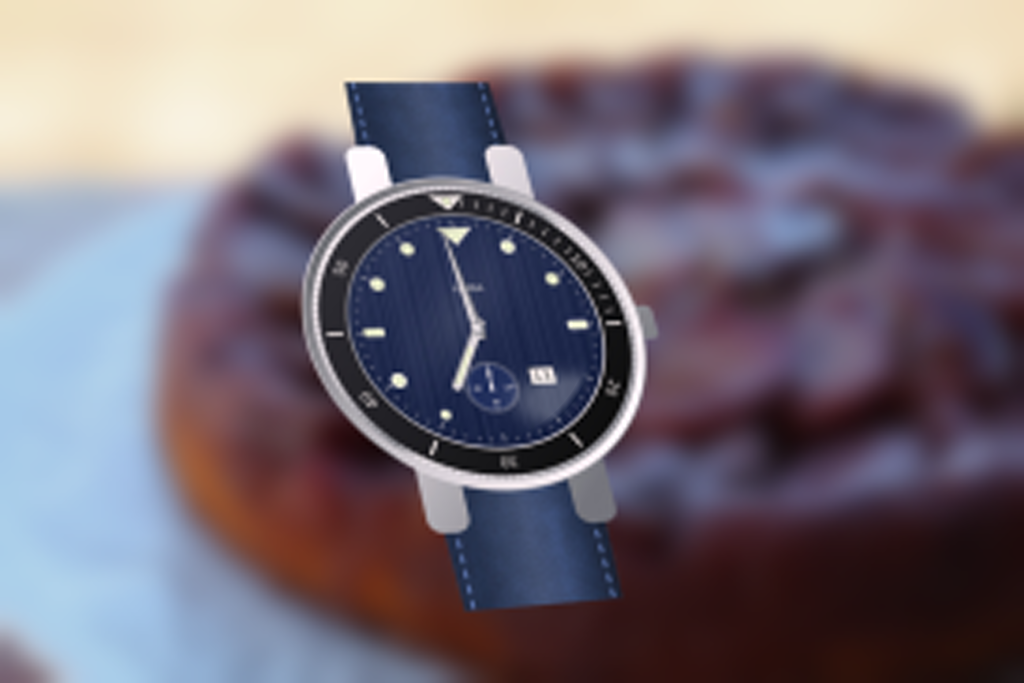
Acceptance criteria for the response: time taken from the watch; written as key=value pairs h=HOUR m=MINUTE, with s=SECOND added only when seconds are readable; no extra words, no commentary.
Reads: h=6 m=59
